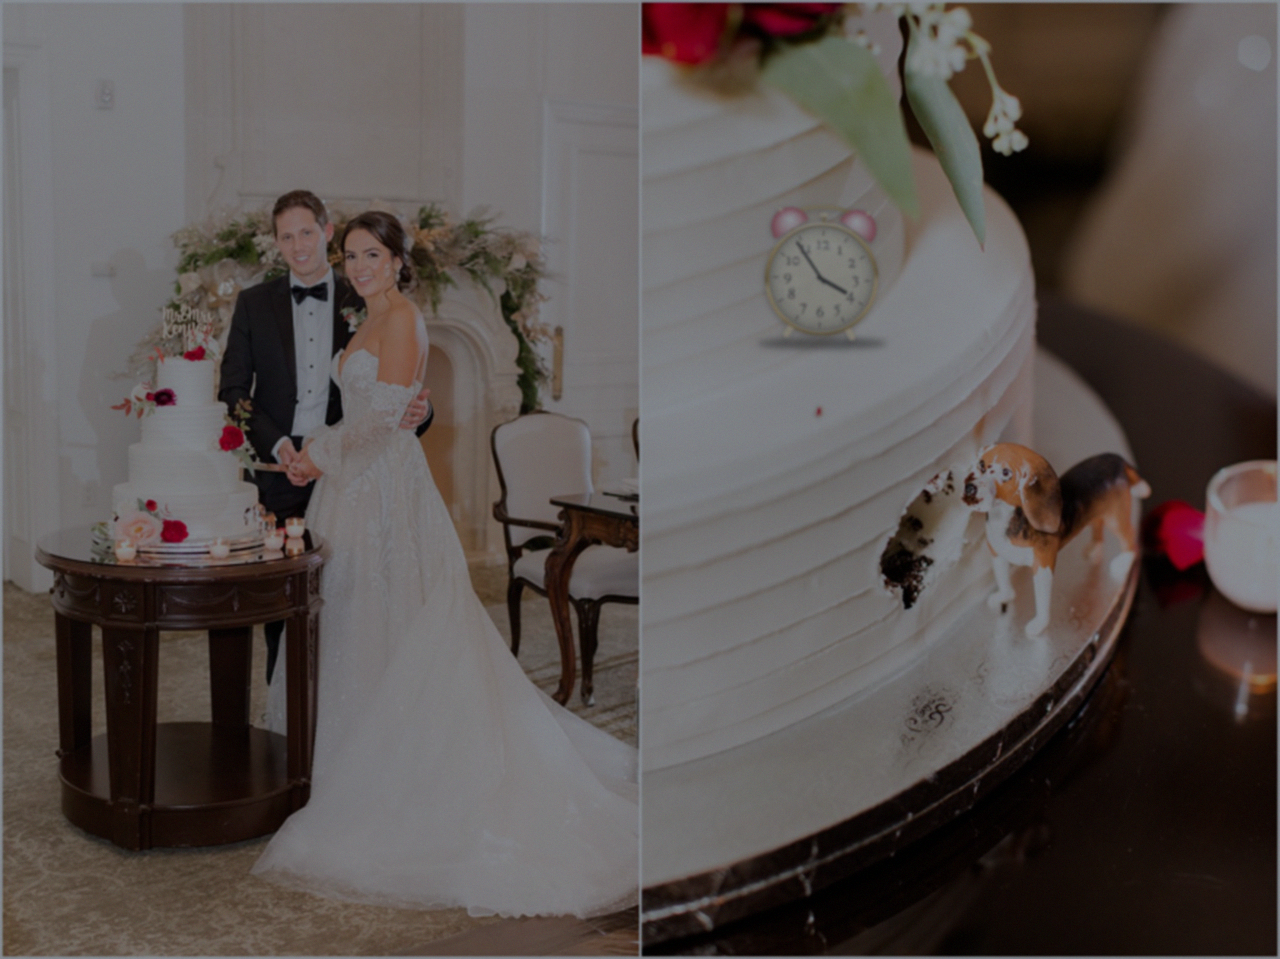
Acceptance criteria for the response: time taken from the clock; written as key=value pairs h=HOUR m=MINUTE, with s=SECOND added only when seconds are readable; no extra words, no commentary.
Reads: h=3 m=54
